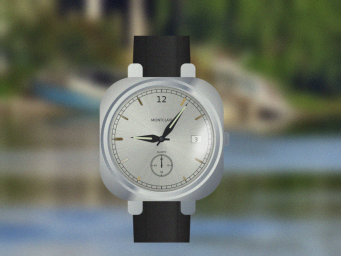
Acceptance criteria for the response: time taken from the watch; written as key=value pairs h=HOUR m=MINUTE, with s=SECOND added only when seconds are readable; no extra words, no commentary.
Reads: h=9 m=6
